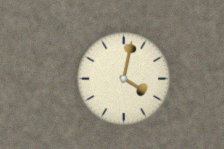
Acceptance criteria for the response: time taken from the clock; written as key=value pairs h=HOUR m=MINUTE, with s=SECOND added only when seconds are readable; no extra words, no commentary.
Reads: h=4 m=2
